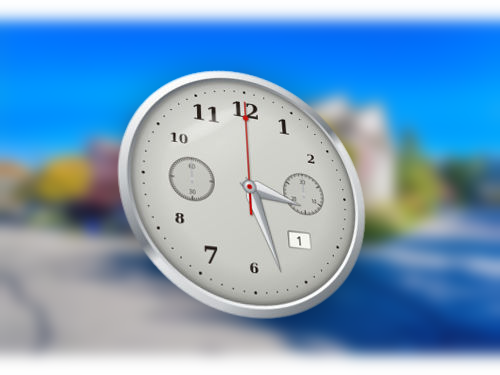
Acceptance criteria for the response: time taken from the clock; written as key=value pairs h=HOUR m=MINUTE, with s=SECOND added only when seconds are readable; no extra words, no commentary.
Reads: h=3 m=27
